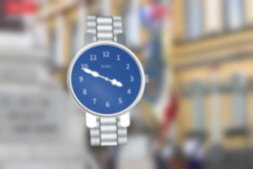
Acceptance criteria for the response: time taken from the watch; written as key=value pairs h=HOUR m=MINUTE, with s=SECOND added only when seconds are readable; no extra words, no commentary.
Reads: h=3 m=49
